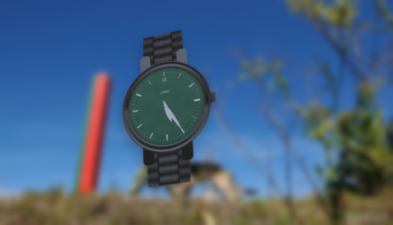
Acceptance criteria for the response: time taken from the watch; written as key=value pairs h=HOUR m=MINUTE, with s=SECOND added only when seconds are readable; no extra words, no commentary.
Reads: h=5 m=25
